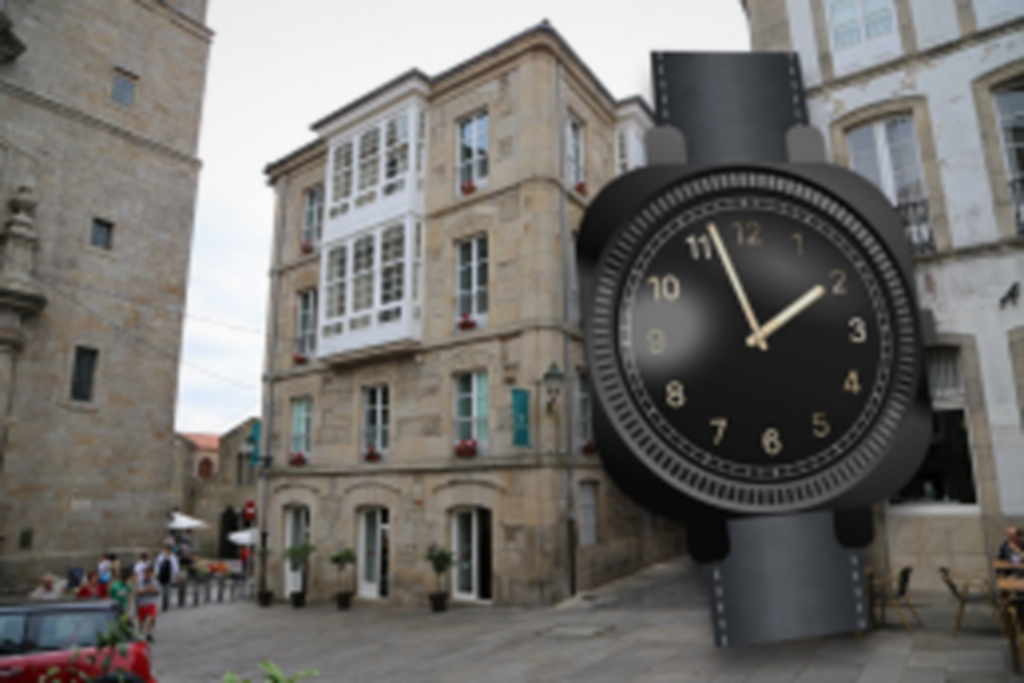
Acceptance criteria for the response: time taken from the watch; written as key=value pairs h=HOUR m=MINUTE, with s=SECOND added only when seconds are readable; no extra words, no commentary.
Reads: h=1 m=57
